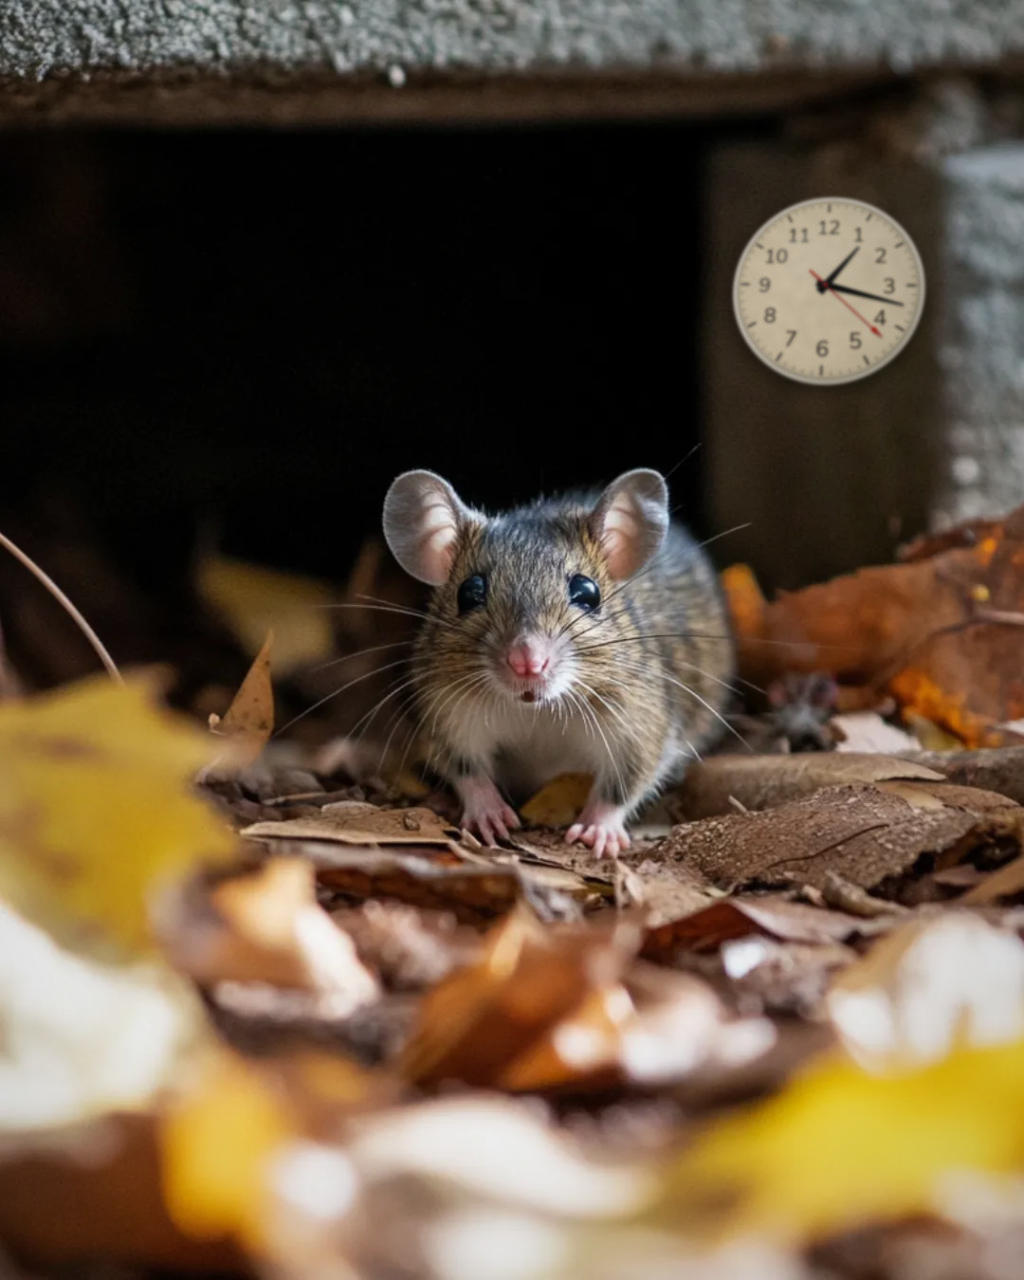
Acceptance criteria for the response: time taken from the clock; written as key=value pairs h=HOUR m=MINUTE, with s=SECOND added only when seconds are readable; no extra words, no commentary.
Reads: h=1 m=17 s=22
